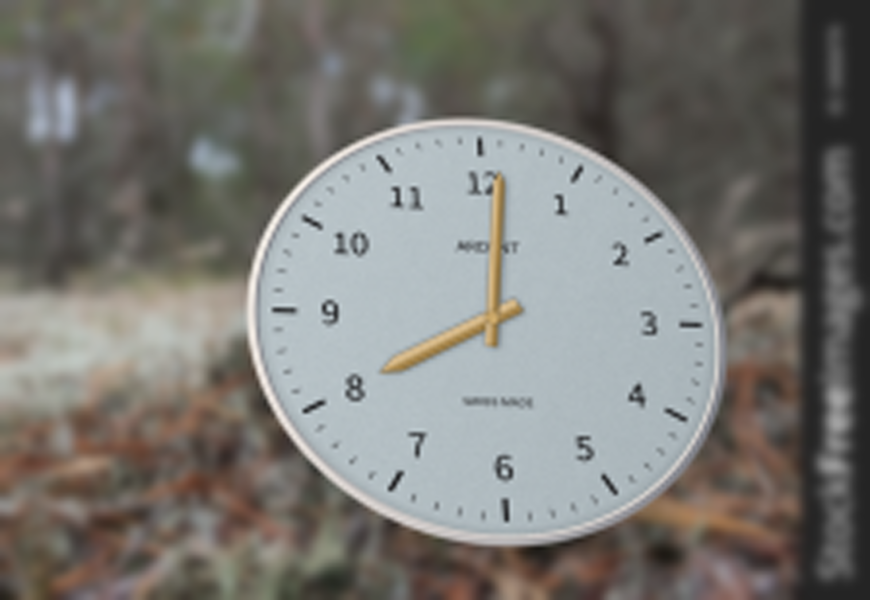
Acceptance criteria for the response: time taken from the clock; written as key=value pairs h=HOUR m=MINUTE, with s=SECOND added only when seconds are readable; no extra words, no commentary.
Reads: h=8 m=1
